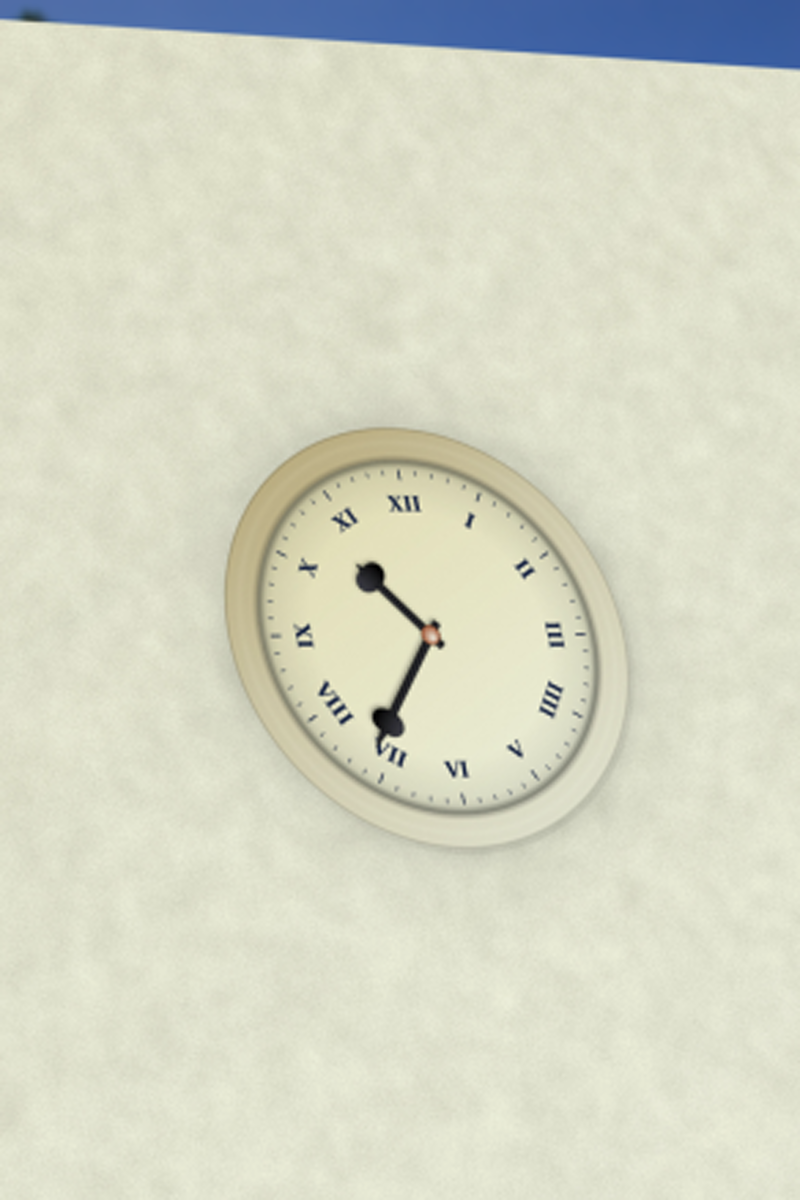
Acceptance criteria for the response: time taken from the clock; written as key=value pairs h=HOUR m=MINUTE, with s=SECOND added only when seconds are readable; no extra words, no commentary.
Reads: h=10 m=36
